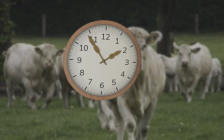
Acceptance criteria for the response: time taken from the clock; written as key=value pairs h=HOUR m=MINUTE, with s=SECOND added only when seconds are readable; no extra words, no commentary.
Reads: h=1 m=54
